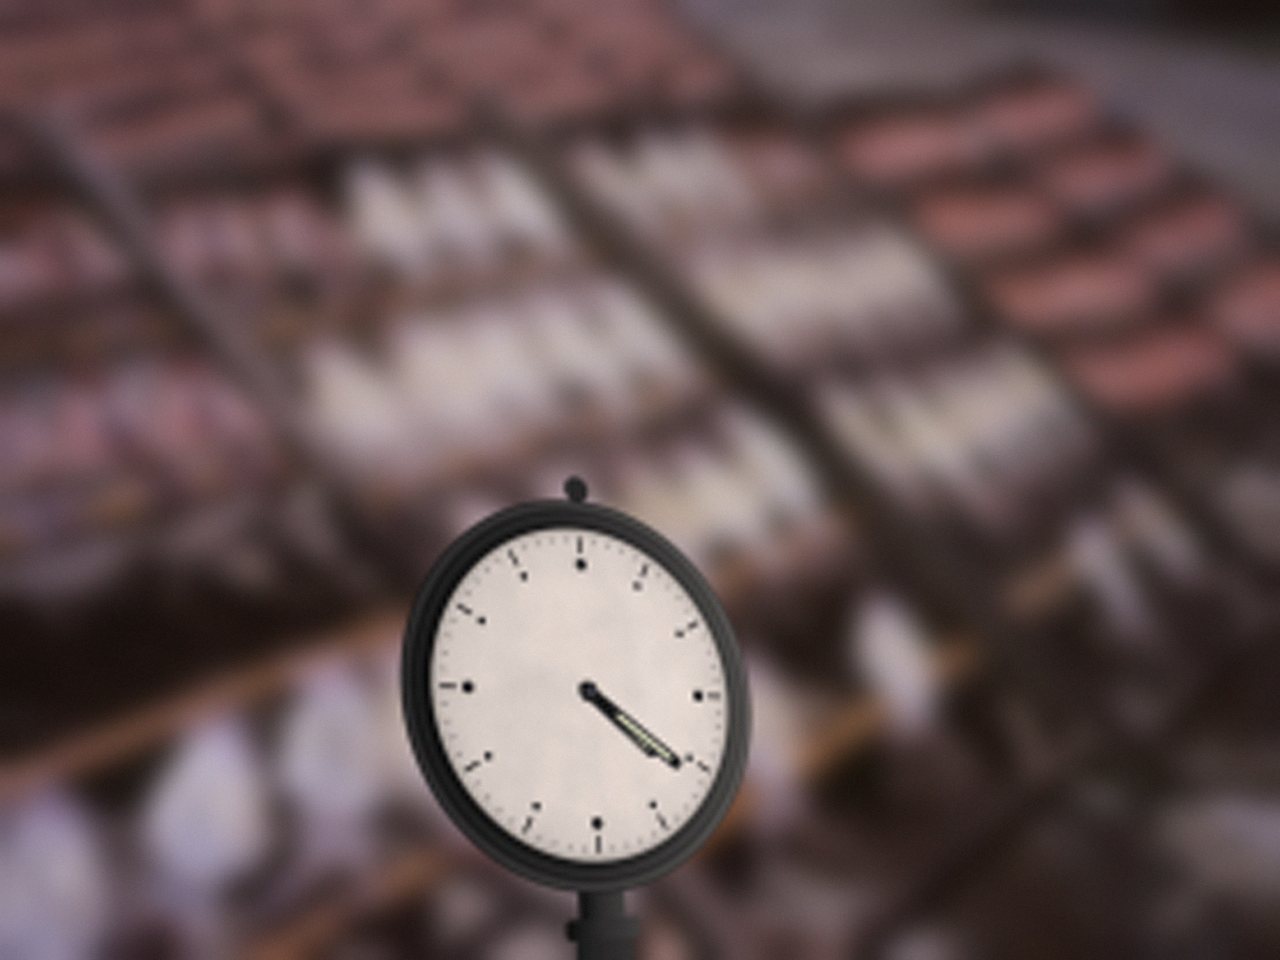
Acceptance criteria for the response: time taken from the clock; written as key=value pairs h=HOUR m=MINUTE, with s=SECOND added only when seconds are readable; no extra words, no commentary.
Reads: h=4 m=21
